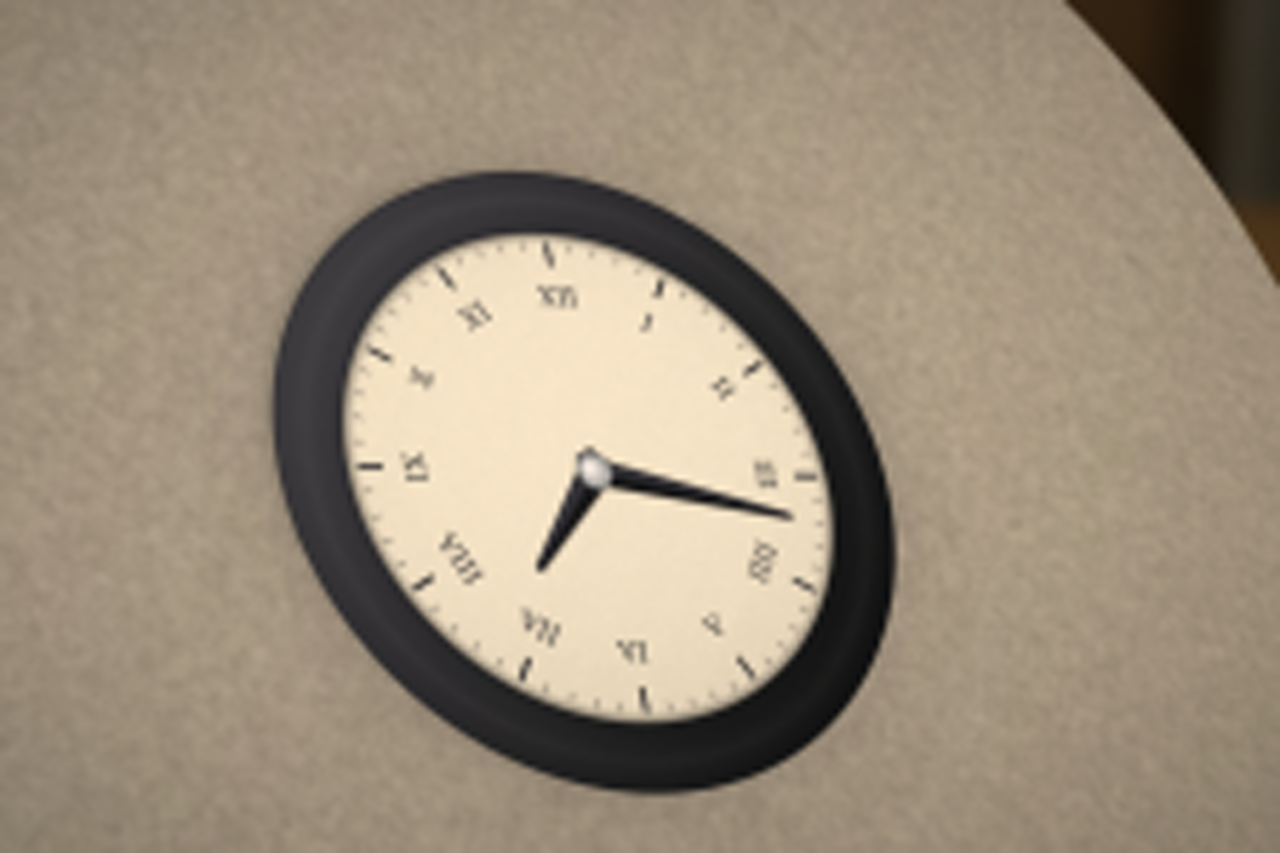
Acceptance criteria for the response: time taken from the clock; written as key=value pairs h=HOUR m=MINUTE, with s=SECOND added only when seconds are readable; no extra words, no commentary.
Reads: h=7 m=17
